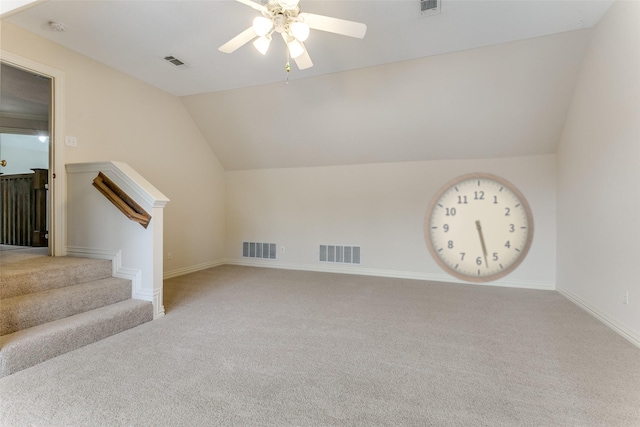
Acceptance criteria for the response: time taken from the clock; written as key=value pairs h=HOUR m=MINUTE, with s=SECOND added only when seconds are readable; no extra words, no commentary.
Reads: h=5 m=28
